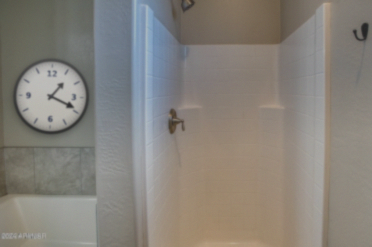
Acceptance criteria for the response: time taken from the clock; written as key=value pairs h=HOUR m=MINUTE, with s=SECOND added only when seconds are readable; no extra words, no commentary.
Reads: h=1 m=19
